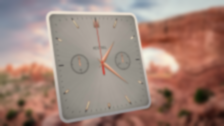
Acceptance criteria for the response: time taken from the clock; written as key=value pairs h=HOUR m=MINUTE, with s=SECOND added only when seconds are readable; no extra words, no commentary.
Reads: h=1 m=22
